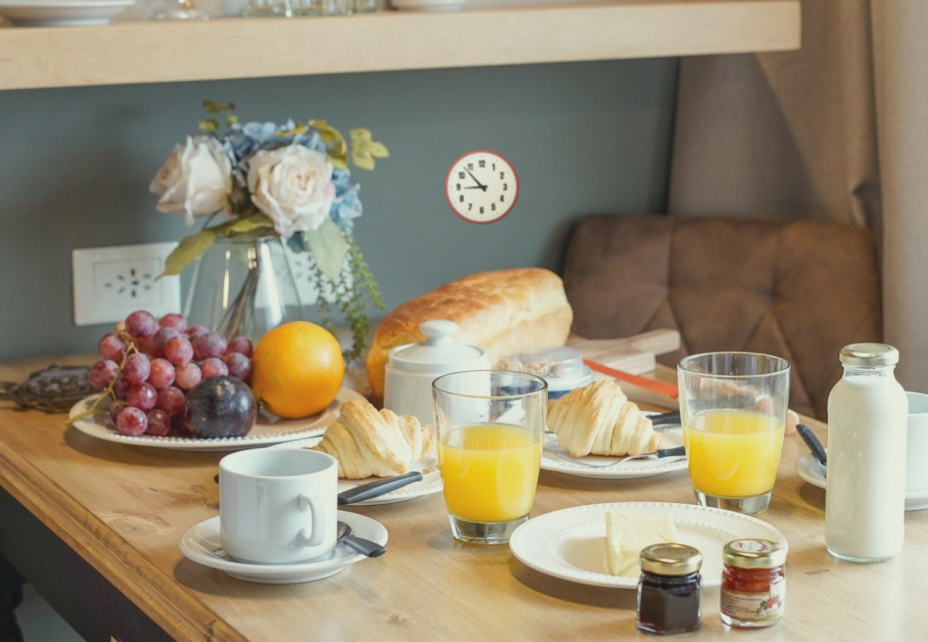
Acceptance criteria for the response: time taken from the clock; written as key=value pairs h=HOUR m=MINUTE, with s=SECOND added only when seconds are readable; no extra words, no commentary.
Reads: h=8 m=53
